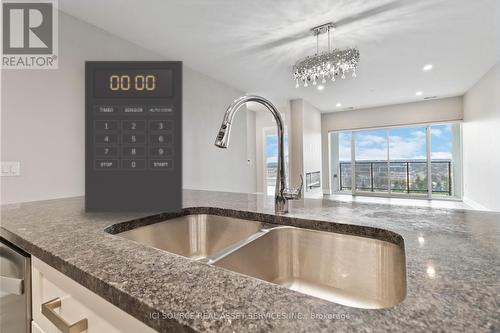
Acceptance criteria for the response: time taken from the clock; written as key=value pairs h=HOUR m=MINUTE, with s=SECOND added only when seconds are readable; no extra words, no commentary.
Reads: h=0 m=0
